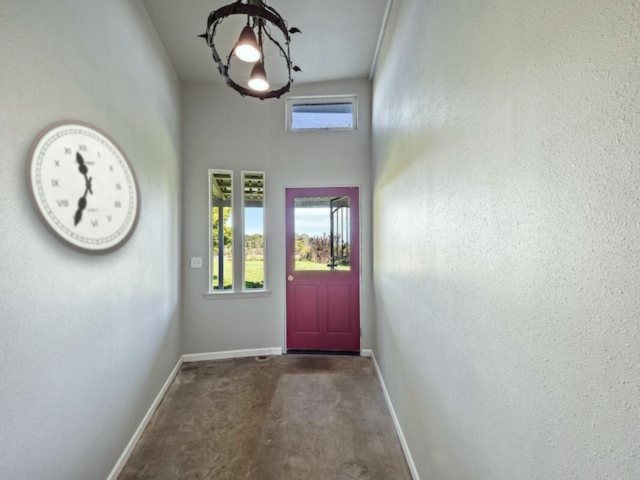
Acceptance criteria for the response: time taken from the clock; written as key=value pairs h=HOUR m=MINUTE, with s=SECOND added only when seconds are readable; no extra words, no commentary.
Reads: h=11 m=35
